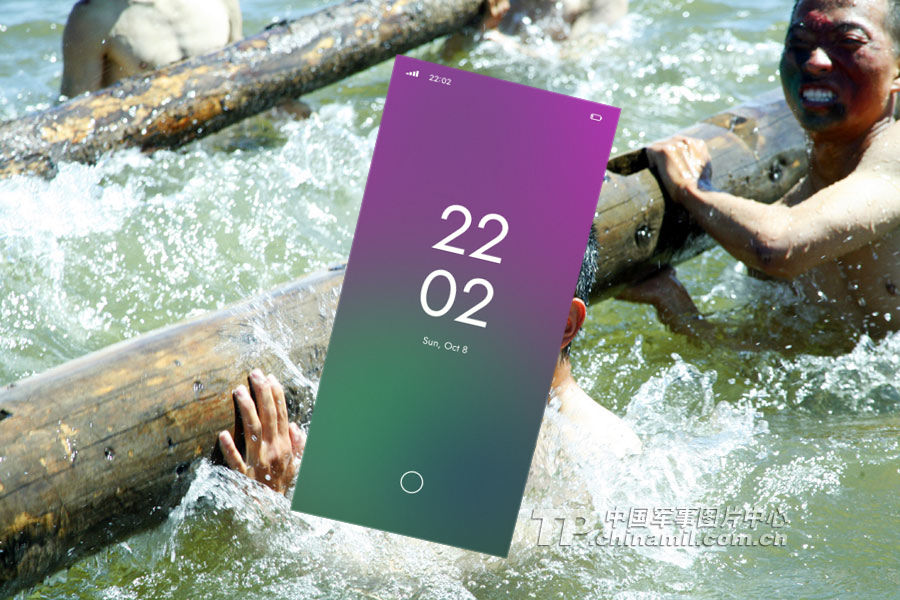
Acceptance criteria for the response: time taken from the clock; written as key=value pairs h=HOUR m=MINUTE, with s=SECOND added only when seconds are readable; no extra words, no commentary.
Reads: h=22 m=2
